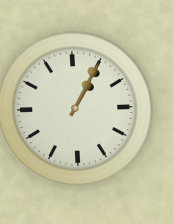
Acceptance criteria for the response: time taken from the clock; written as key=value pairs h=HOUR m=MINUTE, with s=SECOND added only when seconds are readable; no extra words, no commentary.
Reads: h=1 m=5
